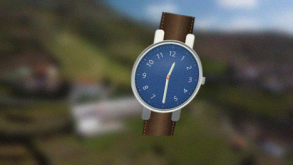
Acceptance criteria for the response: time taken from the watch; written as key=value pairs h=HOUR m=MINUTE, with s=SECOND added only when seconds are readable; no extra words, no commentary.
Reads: h=12 m=30
